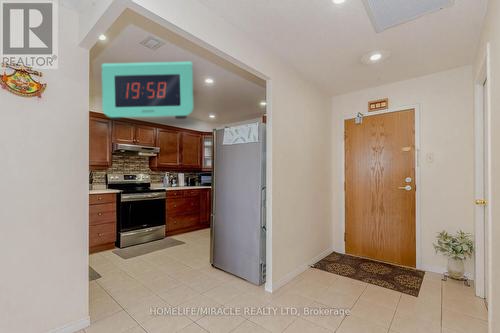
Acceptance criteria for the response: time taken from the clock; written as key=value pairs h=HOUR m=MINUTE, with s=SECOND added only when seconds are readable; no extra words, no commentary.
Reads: h=19 m=58
